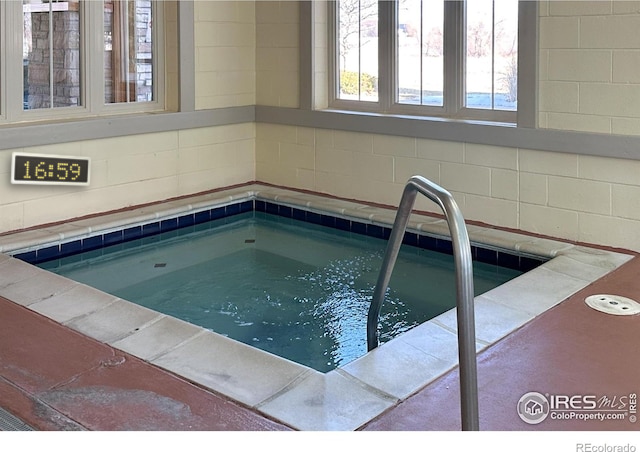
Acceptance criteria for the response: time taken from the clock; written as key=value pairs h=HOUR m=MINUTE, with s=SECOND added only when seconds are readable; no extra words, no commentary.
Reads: h=16 m=59
